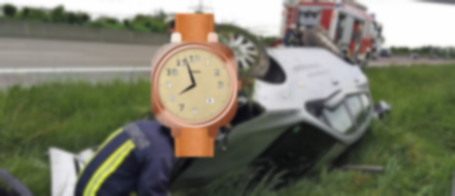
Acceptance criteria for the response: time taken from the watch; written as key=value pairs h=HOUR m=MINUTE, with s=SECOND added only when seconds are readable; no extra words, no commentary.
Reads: h=7 m=57
